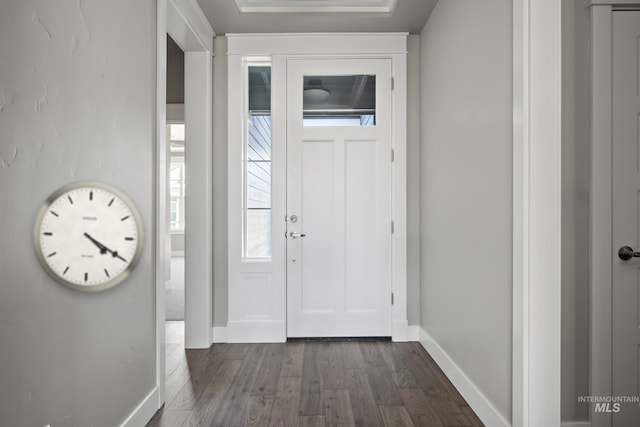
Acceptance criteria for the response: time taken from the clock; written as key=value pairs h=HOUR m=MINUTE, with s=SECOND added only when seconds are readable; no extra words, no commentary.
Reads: h=4 m=20
